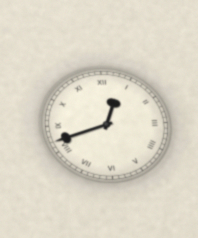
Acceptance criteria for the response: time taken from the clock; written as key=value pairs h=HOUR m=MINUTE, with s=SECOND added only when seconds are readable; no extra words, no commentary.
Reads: h=12 m=42
